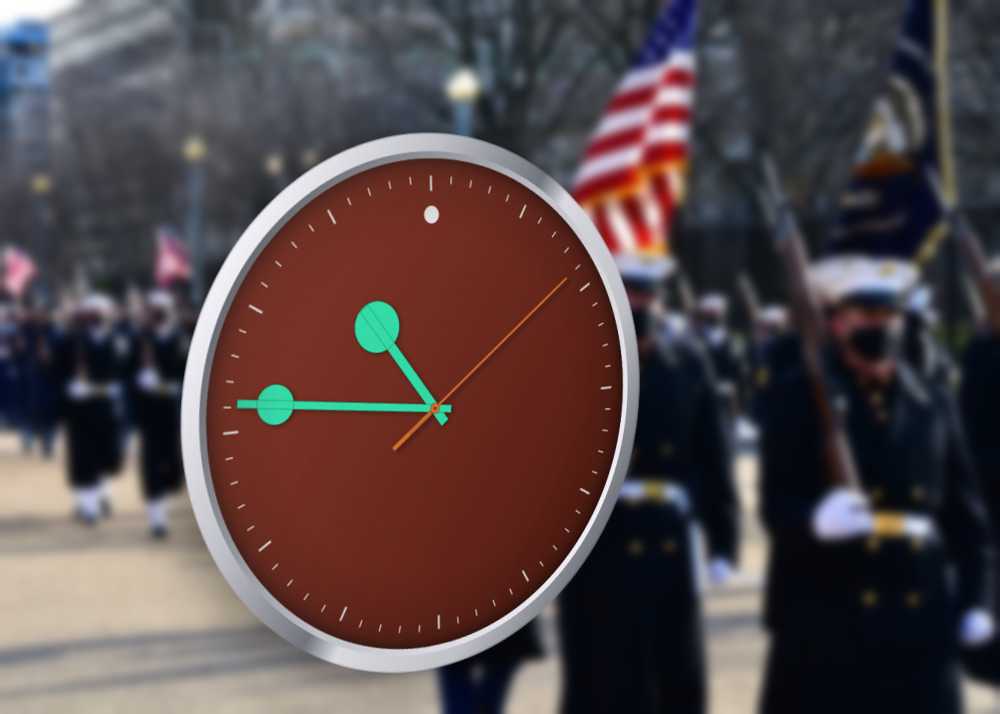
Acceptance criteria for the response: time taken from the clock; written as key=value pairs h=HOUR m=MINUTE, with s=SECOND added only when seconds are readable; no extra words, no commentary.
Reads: h=10 m=46 s=9
